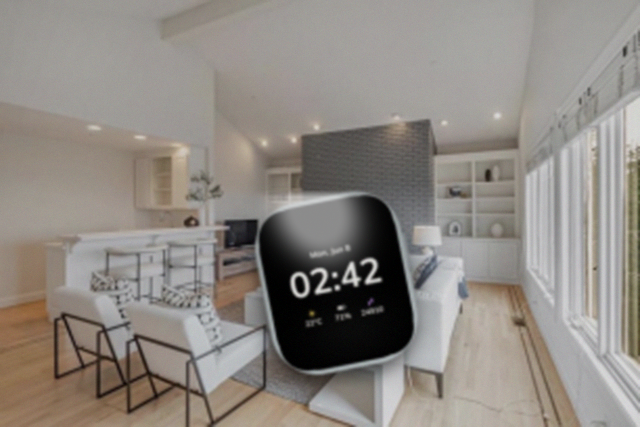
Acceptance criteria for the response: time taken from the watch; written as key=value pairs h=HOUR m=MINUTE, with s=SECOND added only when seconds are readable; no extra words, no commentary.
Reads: h=2 m=42
